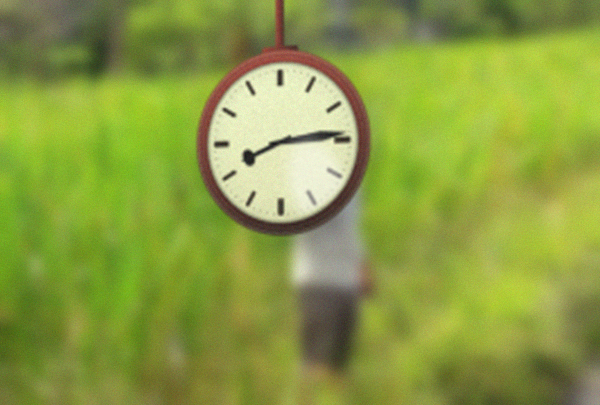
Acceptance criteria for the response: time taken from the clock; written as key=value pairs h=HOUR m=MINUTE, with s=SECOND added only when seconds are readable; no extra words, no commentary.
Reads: h=8 m=14
